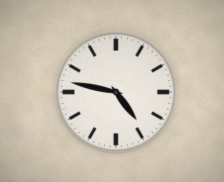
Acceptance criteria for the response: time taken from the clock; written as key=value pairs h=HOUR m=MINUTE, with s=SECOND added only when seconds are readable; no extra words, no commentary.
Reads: h=4 m=47
